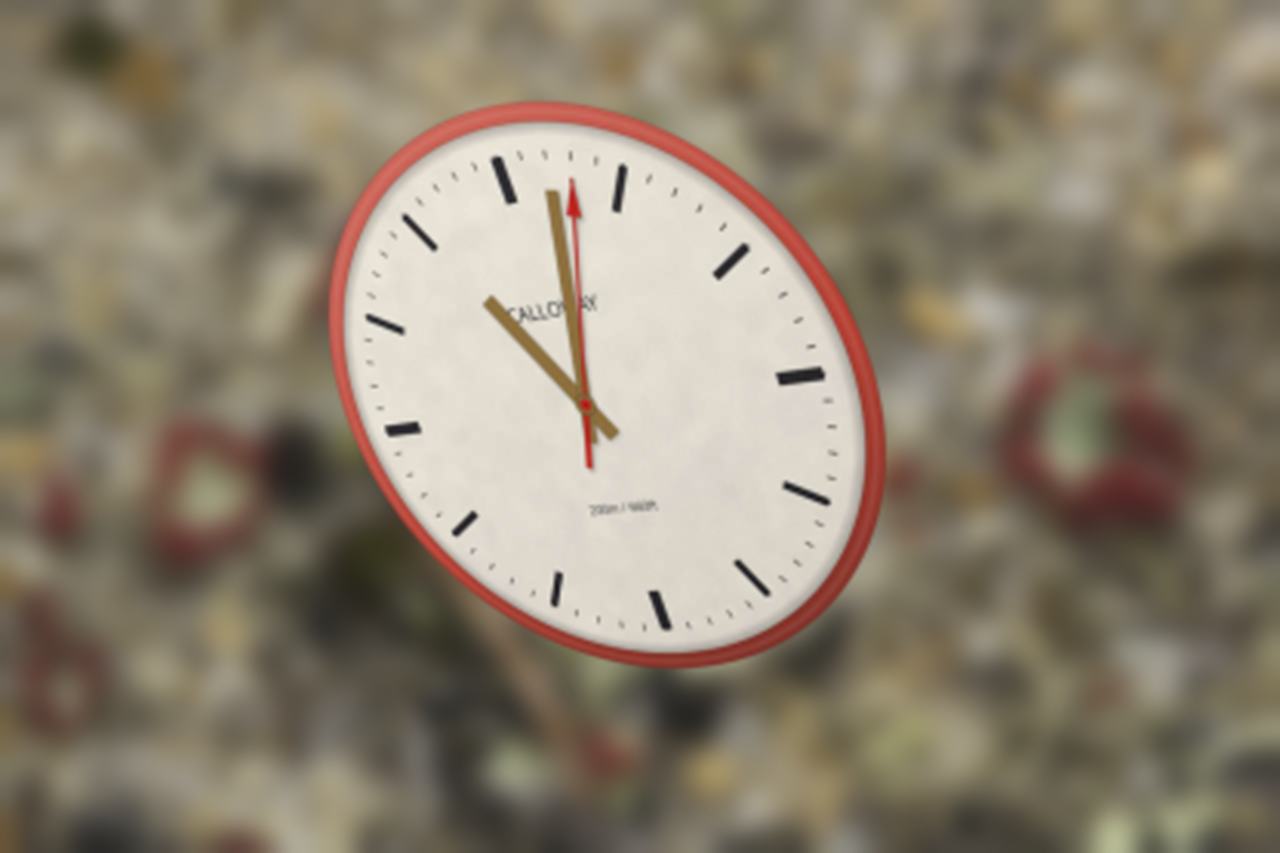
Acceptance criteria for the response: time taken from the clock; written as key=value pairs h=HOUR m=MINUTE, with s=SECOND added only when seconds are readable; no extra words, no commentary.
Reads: h=11 m=2 s=3
